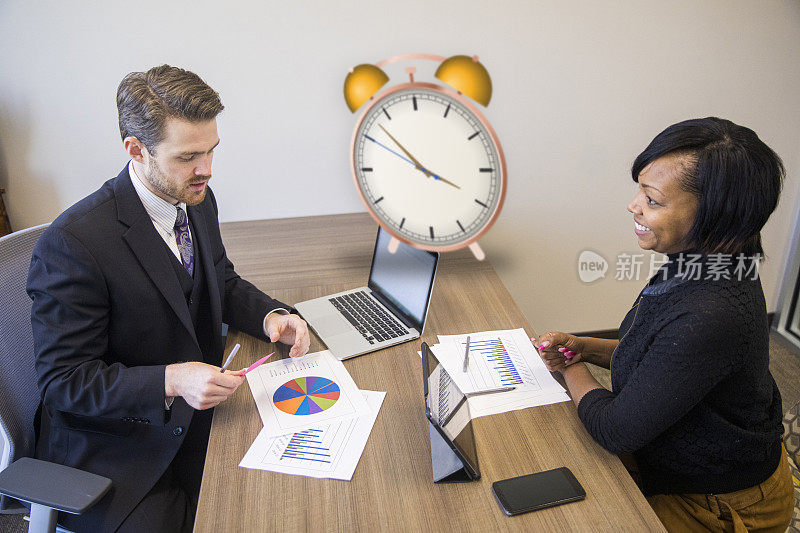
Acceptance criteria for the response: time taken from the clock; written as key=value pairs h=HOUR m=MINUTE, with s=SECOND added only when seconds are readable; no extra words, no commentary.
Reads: h=3 m=52 s=50
